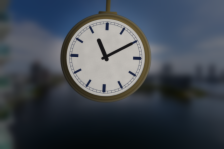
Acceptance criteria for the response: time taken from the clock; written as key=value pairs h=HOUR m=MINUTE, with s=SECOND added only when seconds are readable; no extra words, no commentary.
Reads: h=11 m=10
